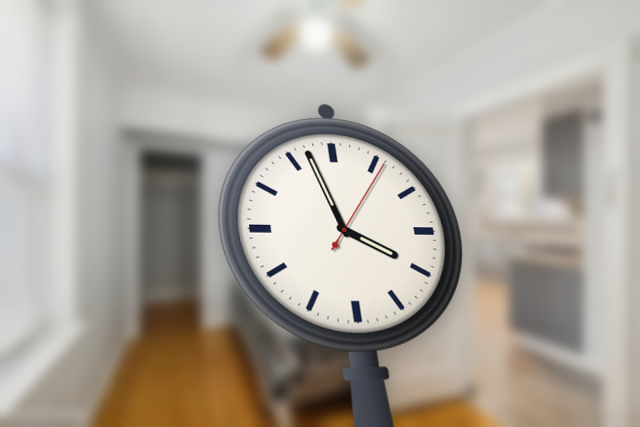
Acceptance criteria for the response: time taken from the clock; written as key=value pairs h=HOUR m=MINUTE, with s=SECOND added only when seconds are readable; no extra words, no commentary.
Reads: h=3 m=57 s=6
